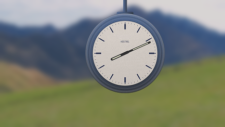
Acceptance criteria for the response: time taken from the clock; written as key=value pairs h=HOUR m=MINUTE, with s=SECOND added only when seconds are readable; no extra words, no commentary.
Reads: h=8 m=11
